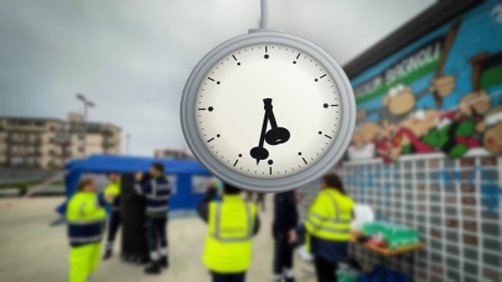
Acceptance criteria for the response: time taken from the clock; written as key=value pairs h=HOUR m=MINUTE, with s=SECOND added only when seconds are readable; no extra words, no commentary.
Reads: h=5 m=32
